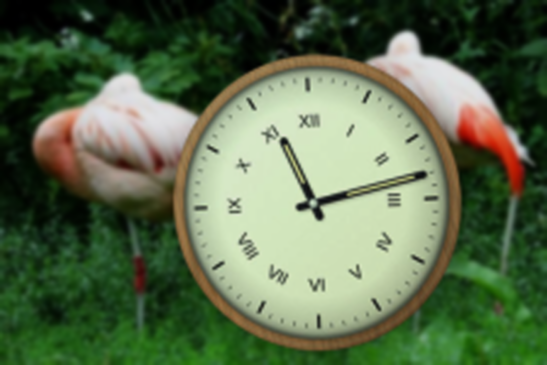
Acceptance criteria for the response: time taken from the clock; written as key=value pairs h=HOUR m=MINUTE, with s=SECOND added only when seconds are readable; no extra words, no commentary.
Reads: h=11 m=13
